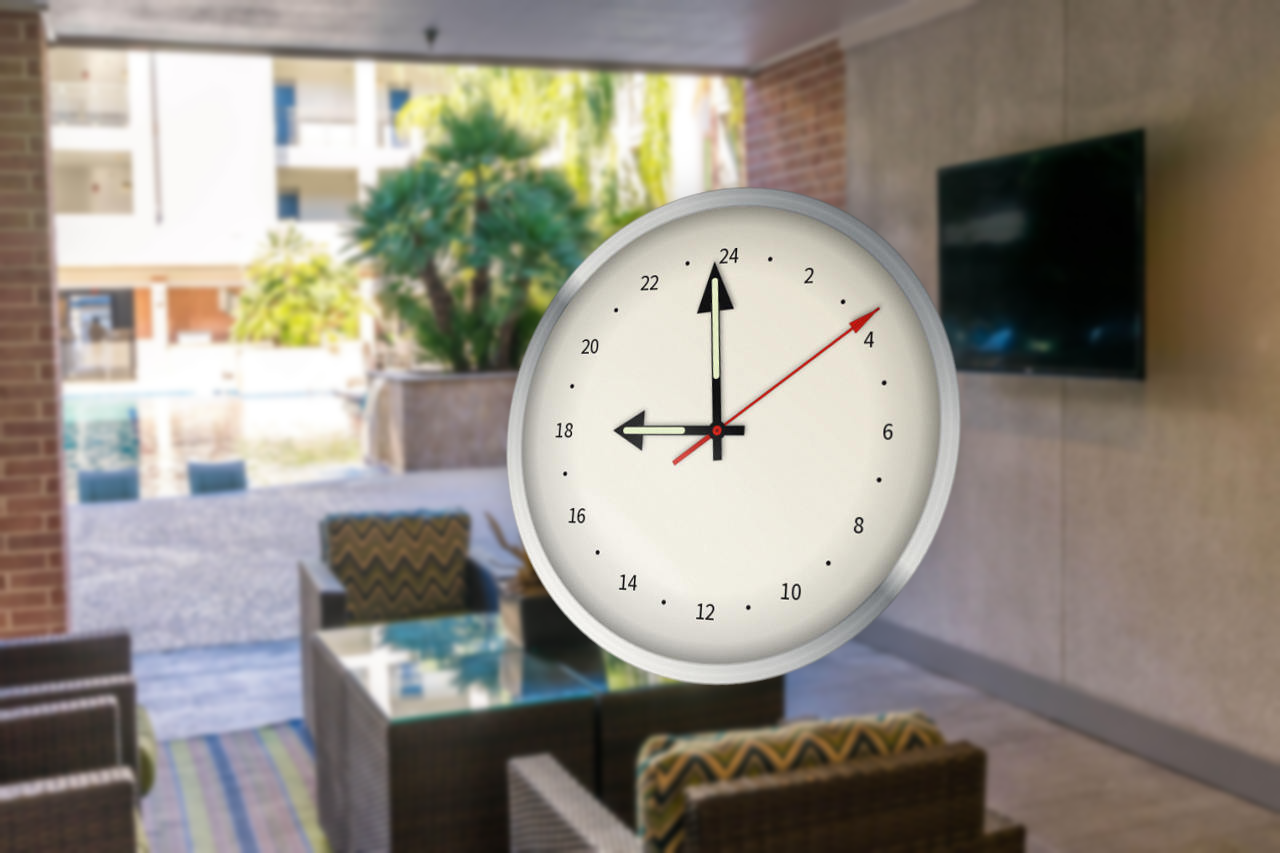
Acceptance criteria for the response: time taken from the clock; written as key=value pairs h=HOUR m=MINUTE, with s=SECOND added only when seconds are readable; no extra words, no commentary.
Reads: h=17 m=59 s=9
